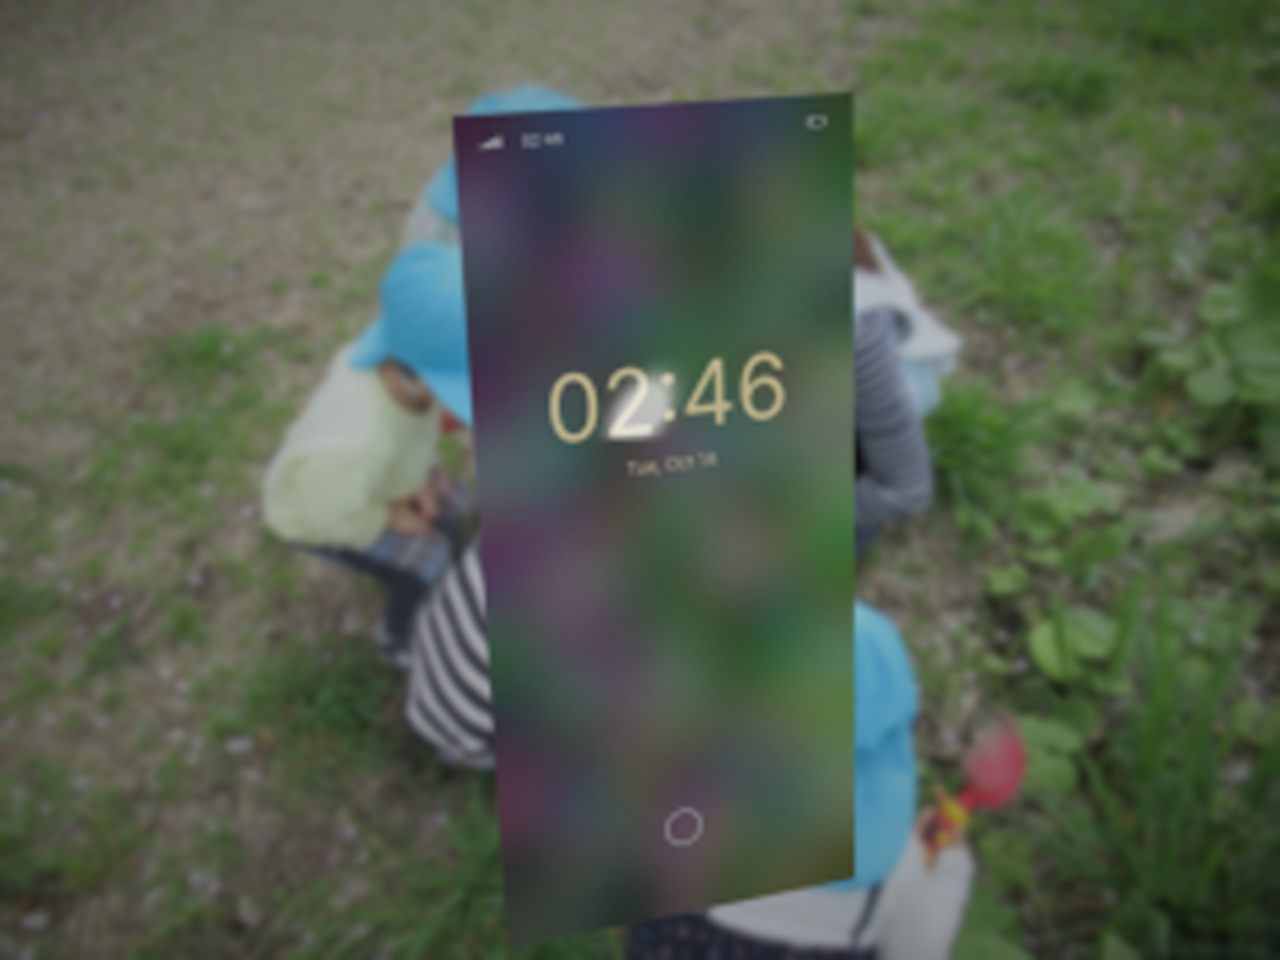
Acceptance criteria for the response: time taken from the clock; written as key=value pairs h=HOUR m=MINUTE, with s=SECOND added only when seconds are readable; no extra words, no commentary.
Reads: h=2 m=46
